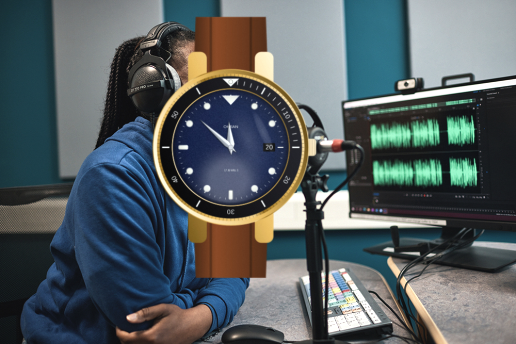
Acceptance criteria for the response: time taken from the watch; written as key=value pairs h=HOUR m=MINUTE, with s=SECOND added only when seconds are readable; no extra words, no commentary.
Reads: h=11 m=52
